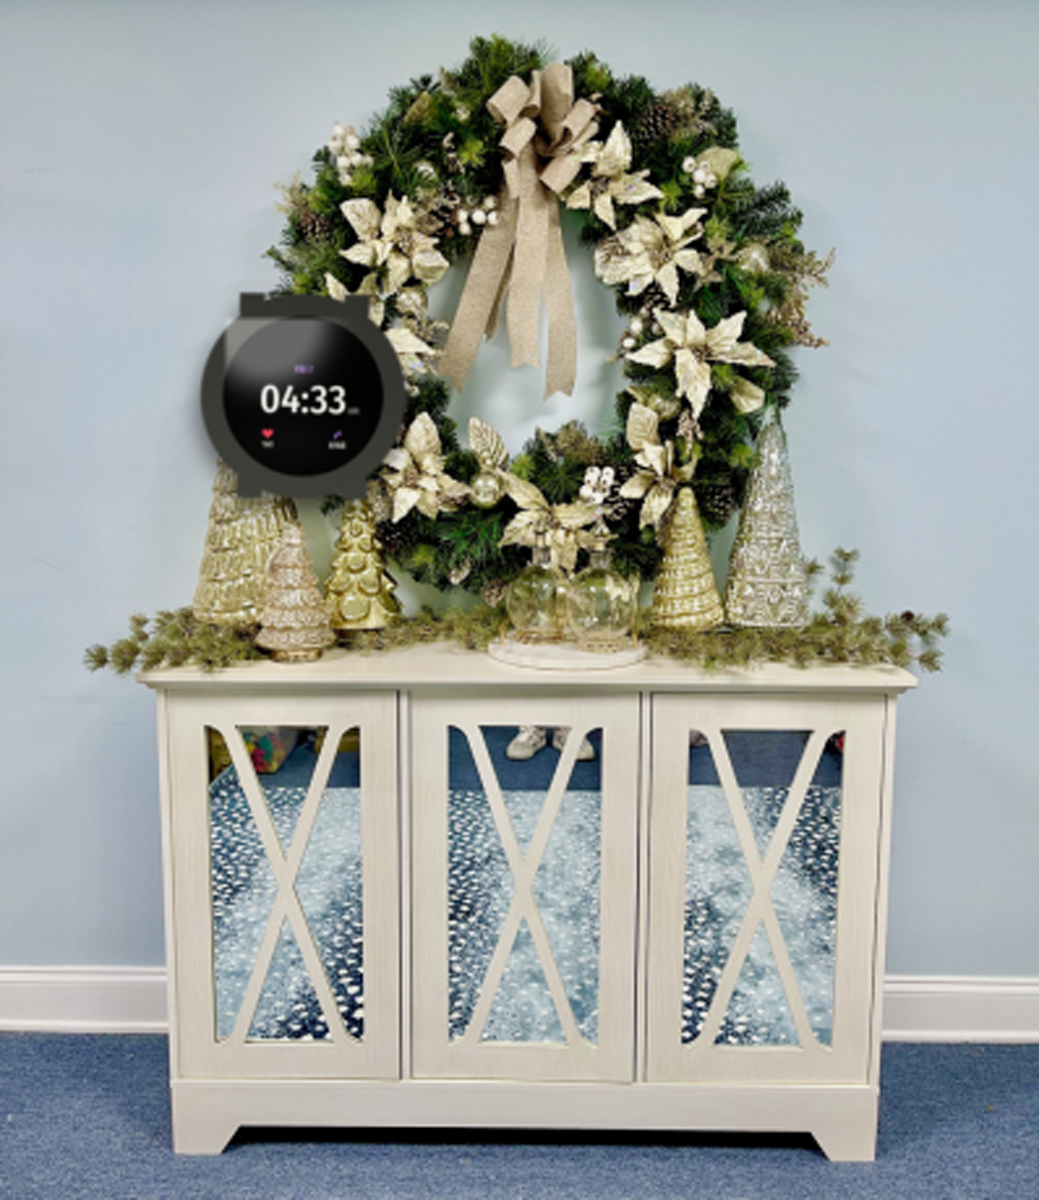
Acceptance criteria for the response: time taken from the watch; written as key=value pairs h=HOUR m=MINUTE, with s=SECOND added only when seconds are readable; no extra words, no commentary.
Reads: h=4 m=33
